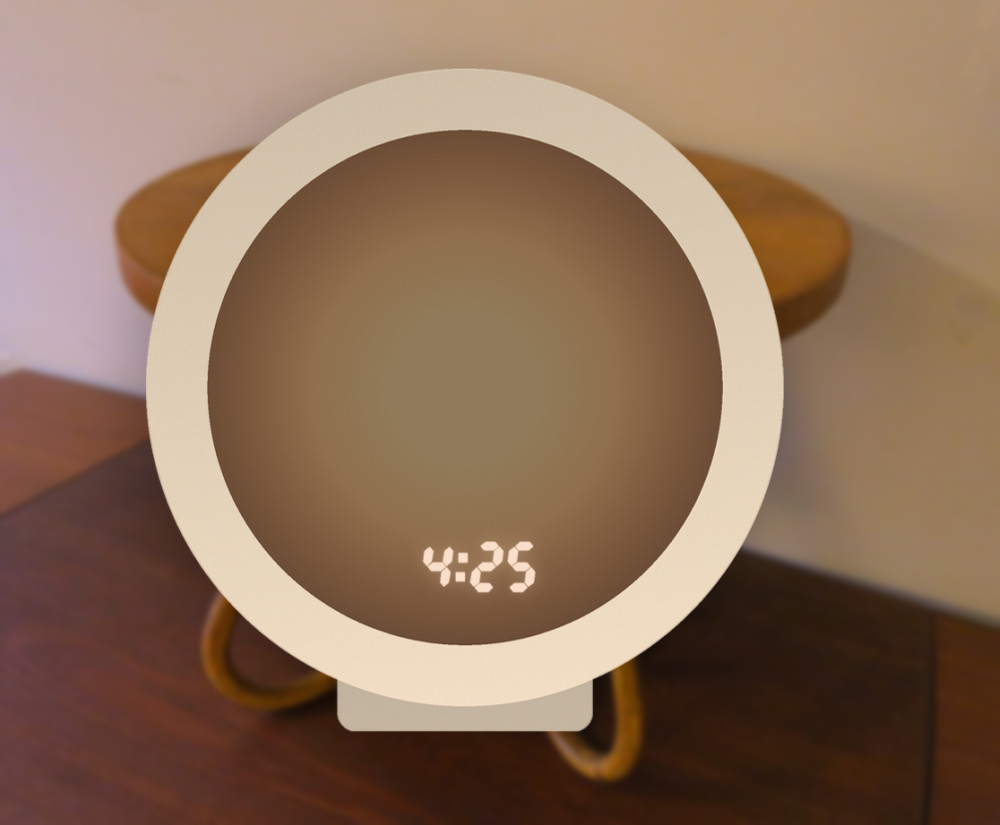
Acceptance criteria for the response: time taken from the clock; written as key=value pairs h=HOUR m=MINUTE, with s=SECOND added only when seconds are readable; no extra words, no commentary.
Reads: h=4 m=25
